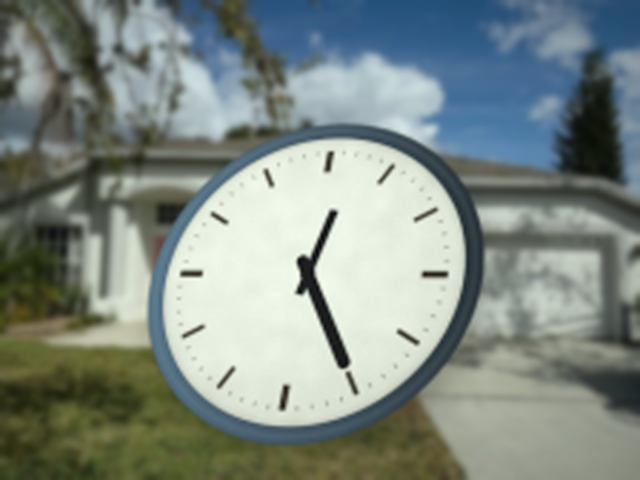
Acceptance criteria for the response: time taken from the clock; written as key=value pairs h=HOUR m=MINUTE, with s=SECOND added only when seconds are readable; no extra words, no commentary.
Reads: h=12 m=25
